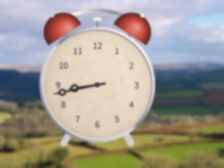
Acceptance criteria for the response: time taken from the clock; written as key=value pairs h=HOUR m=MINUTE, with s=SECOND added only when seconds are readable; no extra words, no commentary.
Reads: h=8 m=43
